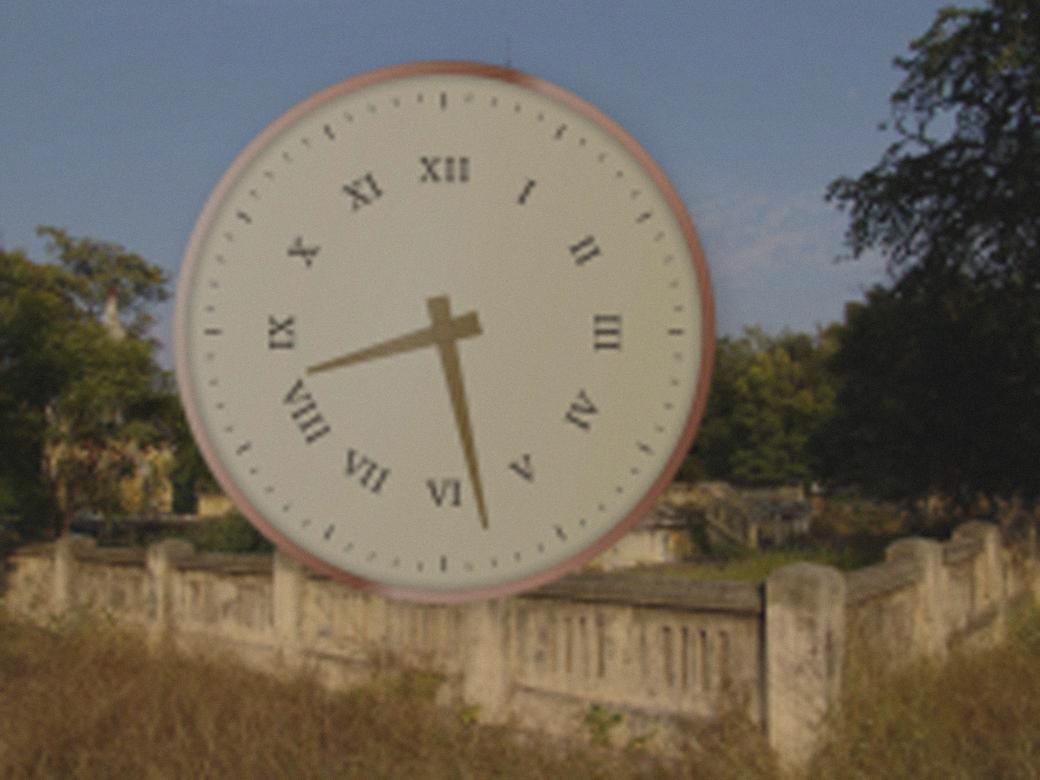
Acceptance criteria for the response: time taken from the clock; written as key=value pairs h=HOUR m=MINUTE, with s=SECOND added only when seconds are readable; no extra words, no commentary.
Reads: h=8 m=28
